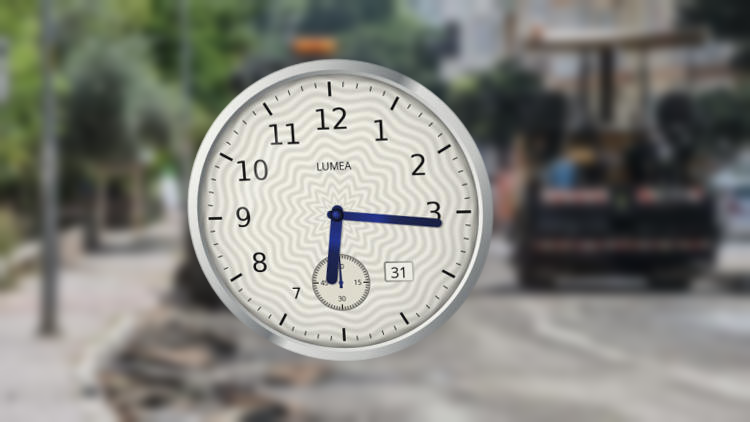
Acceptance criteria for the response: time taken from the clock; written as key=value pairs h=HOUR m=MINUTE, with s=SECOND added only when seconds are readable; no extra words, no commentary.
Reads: h=6 m=16
